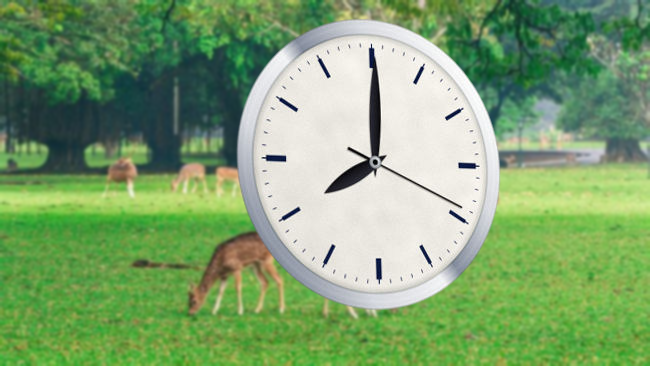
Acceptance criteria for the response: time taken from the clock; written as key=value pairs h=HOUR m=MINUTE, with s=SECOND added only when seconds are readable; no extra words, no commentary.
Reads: h=8 m=0 s=19
